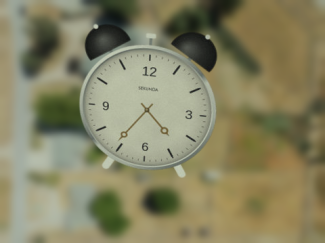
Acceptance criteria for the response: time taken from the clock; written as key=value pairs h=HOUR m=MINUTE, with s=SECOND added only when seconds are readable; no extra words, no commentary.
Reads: h=4 m=36
